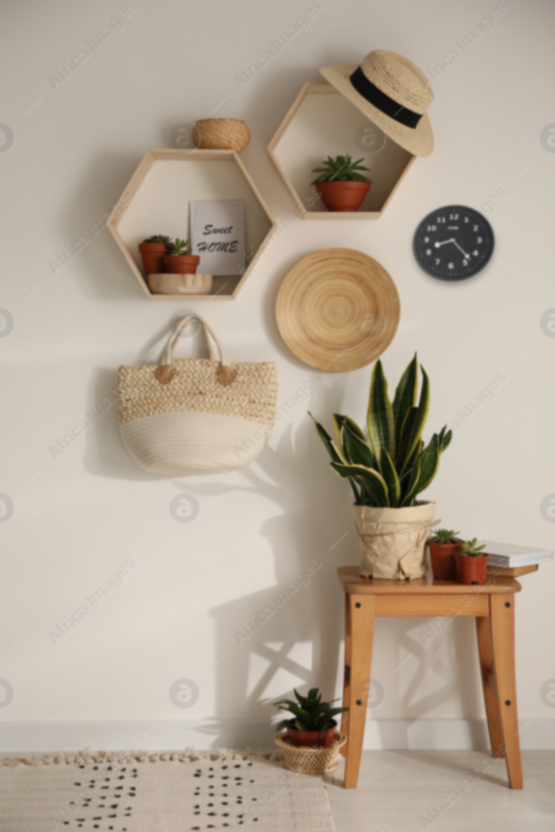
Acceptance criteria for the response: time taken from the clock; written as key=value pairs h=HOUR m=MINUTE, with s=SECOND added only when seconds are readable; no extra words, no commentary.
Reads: h=8 m=23
